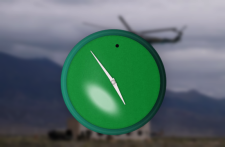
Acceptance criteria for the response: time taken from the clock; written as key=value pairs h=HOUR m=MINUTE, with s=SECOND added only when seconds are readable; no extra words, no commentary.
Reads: h=4 m=53
